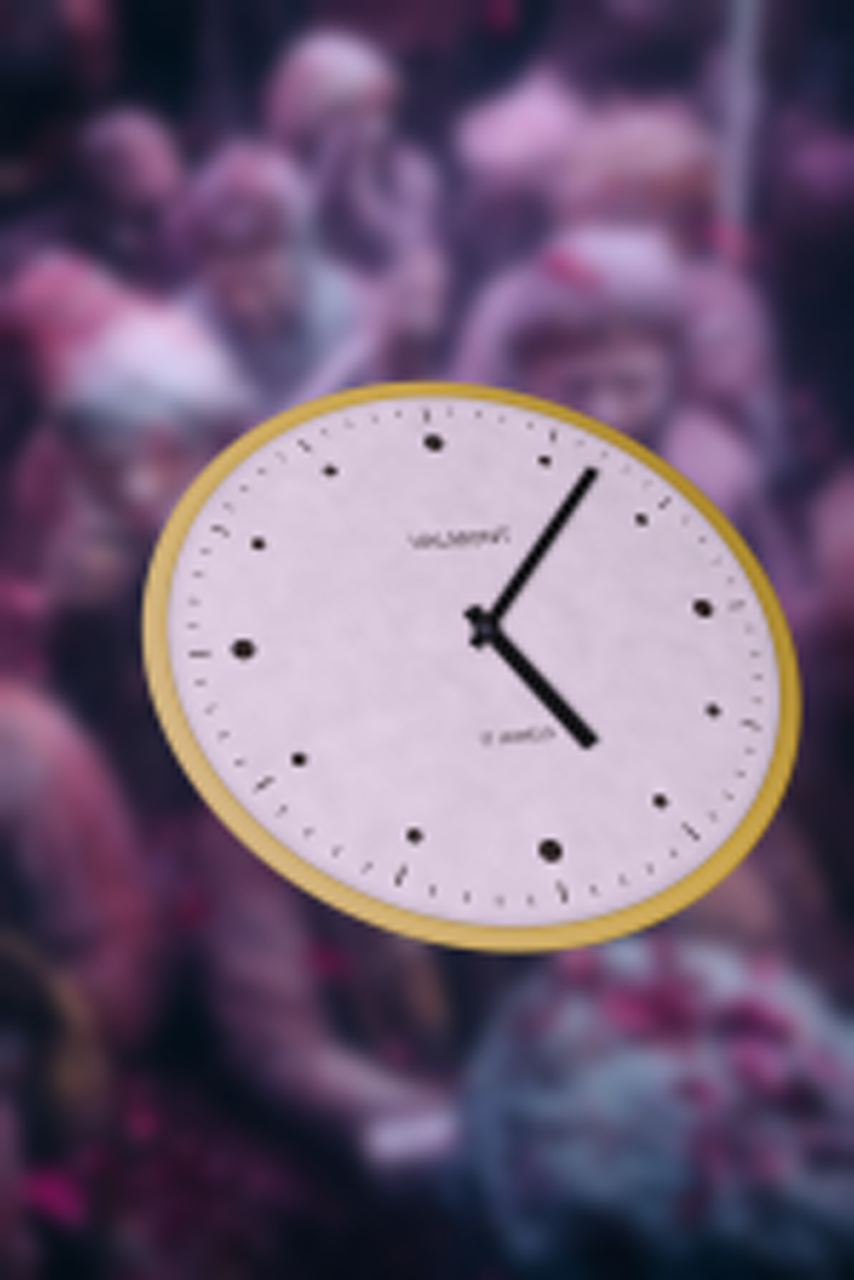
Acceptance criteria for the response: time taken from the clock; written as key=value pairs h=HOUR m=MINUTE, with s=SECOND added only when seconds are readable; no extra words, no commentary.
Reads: h=5 m=7
